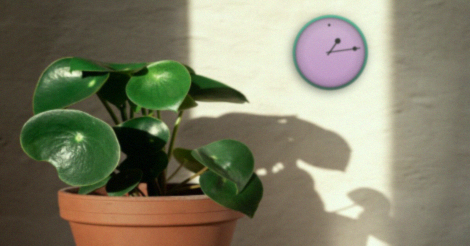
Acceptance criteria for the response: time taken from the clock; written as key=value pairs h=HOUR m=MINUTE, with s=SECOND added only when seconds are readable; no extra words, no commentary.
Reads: h=1 m=14
